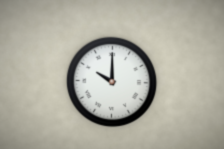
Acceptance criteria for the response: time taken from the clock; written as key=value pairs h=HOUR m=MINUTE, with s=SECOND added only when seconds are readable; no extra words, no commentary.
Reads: h=10 m=0
